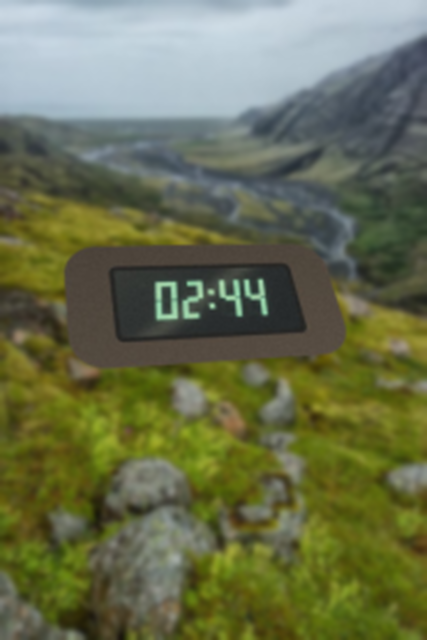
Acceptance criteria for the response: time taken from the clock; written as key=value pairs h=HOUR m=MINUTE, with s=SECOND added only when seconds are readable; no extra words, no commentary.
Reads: h=2 m=44
